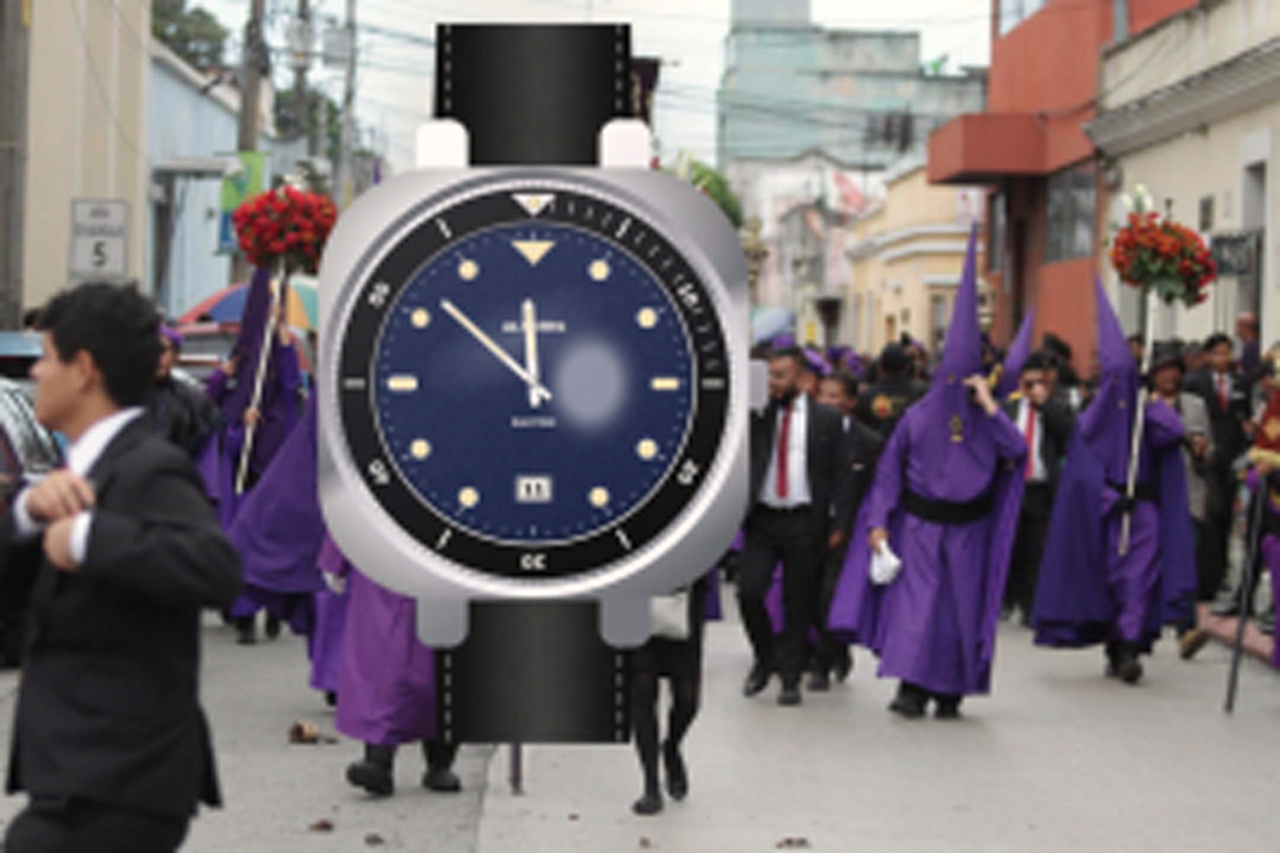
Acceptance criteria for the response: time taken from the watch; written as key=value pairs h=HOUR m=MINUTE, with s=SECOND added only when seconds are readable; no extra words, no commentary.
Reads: h=11 m=52
